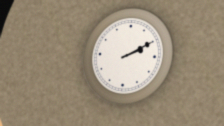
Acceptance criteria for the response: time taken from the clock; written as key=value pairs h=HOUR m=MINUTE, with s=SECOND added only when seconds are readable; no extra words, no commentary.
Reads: h=2 m=10
